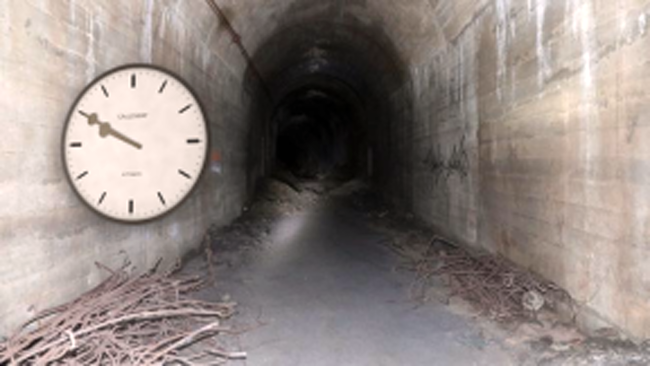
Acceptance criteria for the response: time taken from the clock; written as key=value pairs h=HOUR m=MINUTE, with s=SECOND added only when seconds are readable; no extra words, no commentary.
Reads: h=9 m=50
